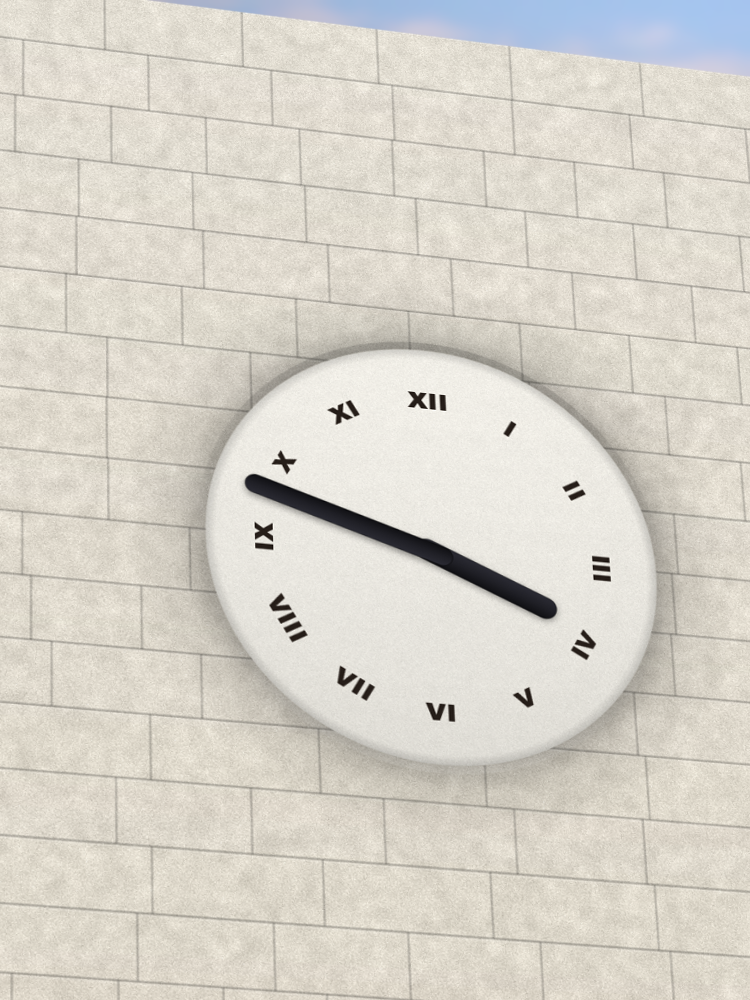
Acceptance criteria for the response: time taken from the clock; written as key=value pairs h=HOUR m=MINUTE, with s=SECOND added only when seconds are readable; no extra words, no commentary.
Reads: h=3 m=48
